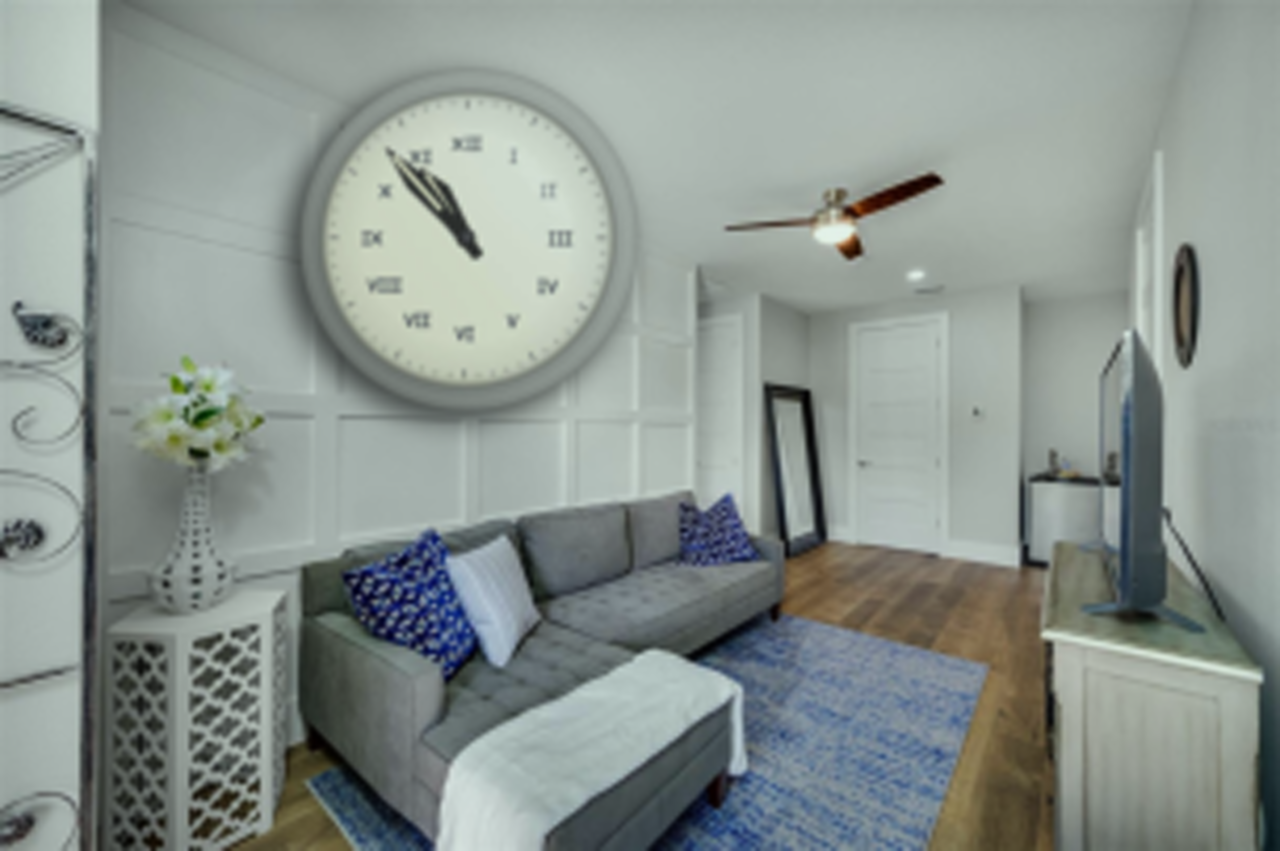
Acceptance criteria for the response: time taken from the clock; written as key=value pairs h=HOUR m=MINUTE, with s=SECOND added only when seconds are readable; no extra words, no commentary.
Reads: h=10 m=53
